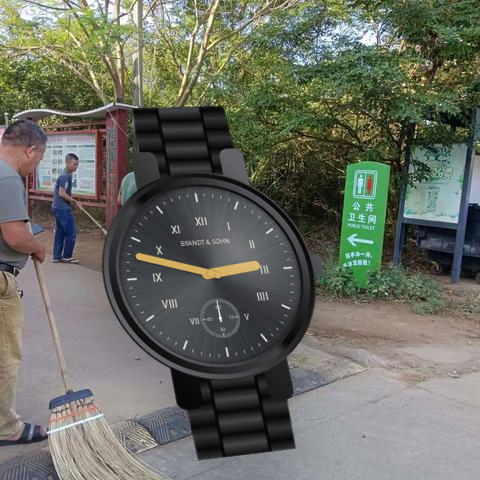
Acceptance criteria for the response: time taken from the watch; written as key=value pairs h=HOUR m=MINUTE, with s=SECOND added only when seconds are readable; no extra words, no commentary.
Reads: h=2 m=48
